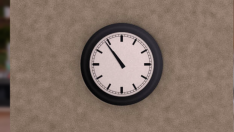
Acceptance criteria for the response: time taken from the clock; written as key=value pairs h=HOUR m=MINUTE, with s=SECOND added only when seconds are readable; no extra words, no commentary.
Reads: h=10 m=54
